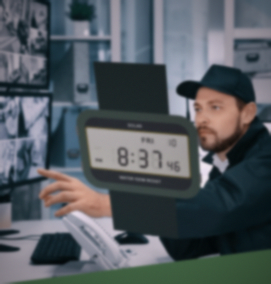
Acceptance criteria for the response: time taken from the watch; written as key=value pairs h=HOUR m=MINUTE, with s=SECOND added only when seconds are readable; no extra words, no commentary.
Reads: h=8 m=37
